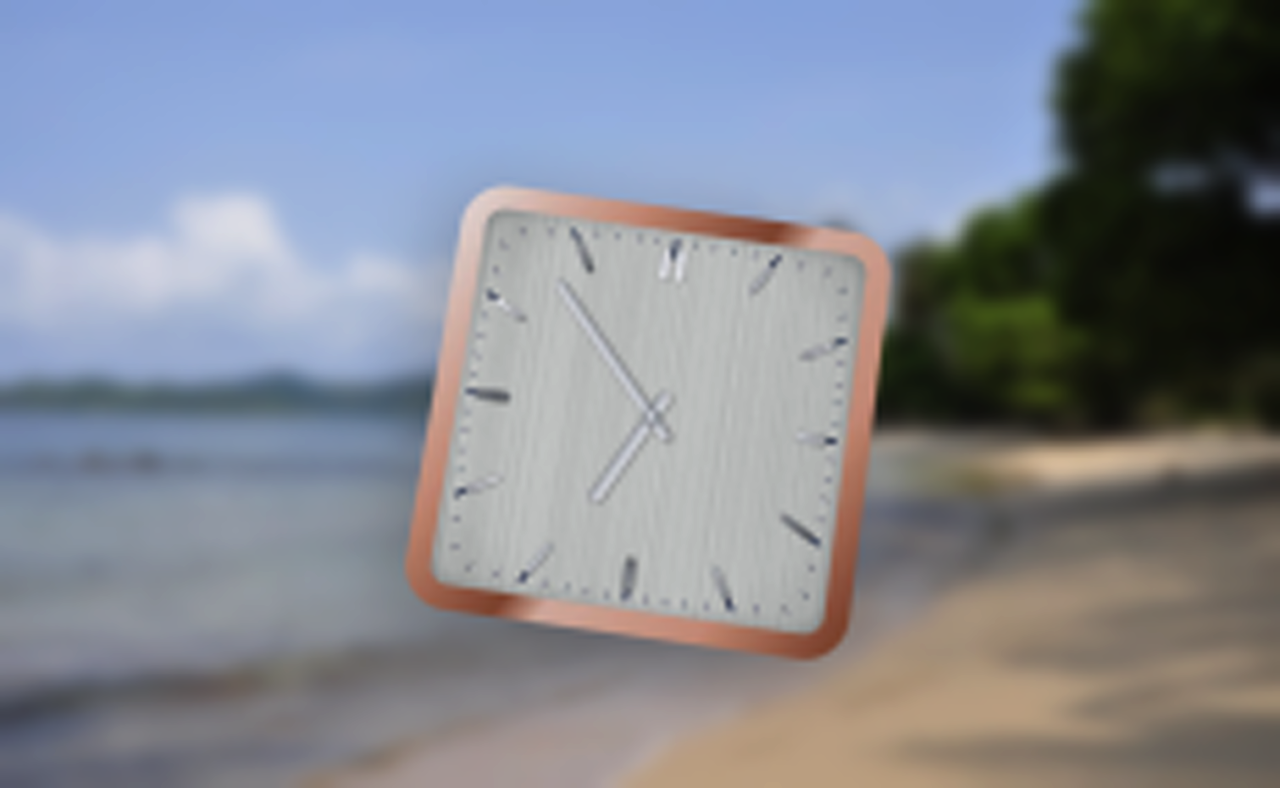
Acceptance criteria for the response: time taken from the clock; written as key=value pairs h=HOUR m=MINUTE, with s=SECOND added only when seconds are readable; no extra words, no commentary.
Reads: h=6 m=53
